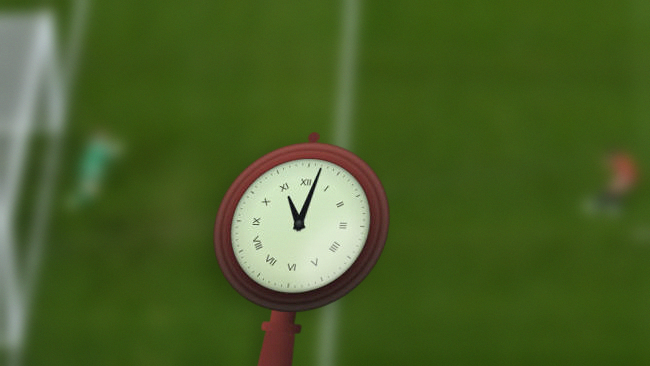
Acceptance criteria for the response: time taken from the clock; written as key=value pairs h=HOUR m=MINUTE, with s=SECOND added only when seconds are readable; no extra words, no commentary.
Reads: h=11 m=2
